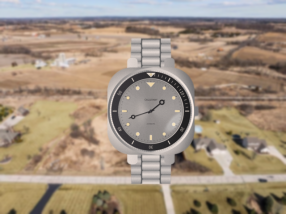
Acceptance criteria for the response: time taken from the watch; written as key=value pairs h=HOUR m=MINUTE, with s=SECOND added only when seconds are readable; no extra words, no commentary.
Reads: h=1 m=42
